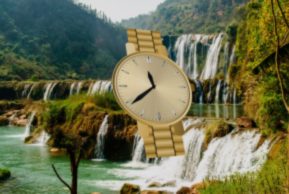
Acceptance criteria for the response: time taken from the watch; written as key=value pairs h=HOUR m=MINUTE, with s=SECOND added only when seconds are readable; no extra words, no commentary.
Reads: h=11 m=39
